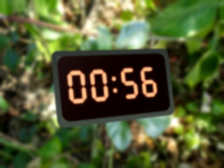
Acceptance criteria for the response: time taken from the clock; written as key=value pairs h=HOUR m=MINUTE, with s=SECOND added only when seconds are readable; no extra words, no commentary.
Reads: h=0 m=56
